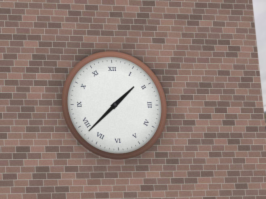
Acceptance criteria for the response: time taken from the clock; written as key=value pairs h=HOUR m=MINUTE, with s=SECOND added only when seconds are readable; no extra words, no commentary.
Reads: h=1 m=38
